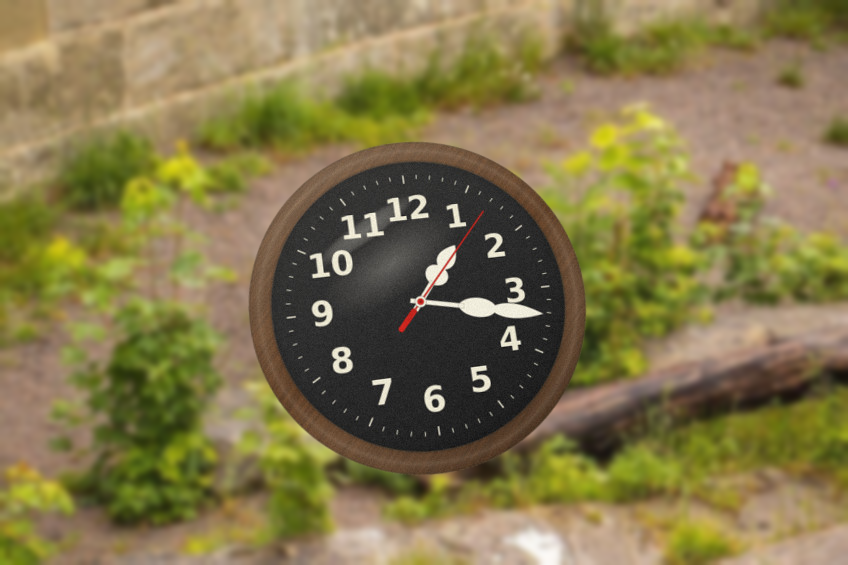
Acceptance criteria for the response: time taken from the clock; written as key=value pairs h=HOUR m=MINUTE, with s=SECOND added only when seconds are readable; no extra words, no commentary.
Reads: h=1 m=17 s=7
